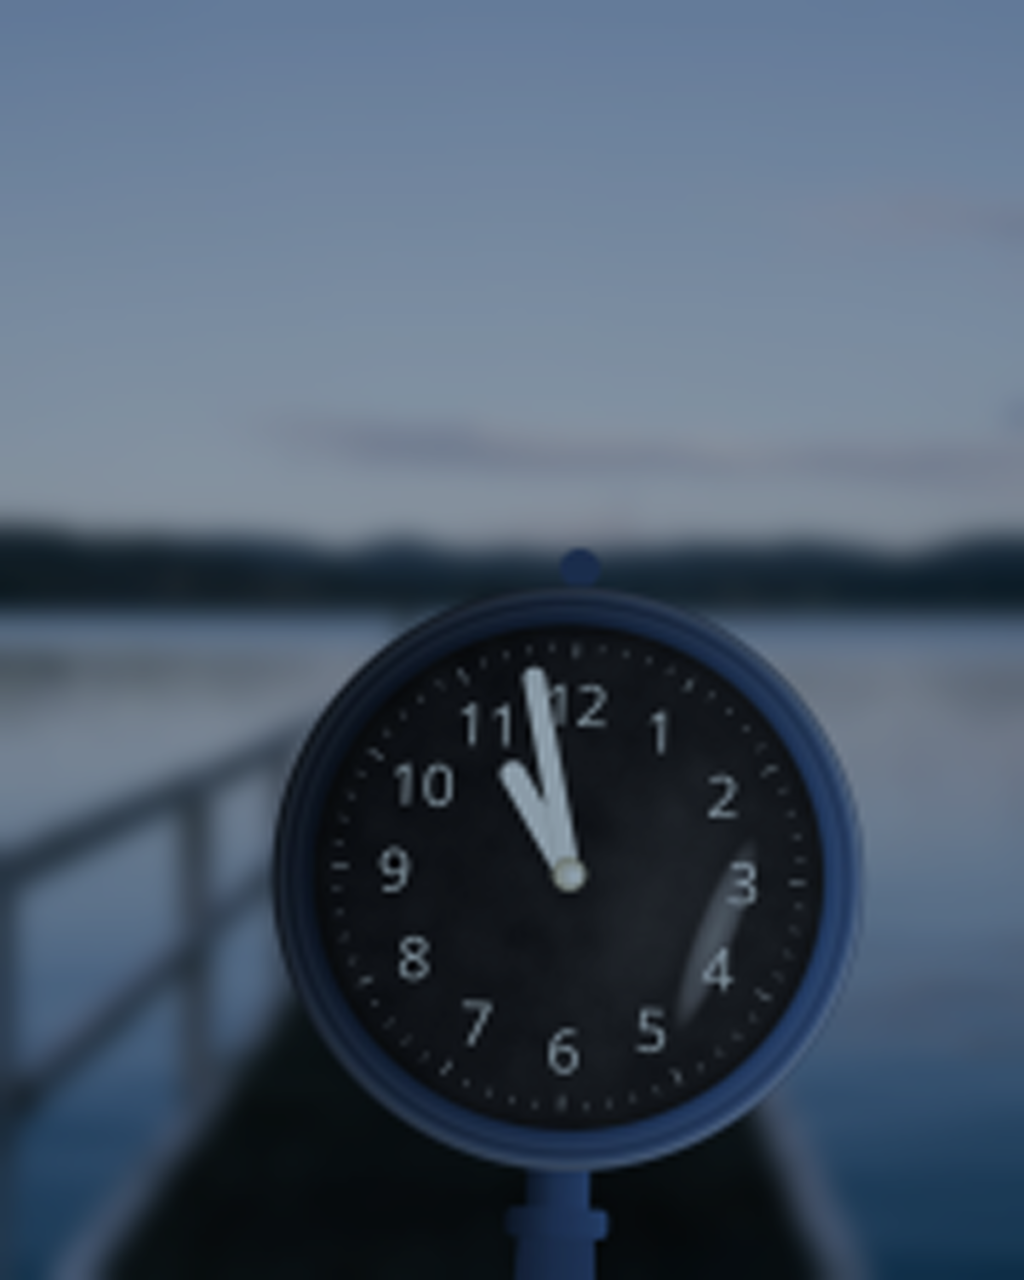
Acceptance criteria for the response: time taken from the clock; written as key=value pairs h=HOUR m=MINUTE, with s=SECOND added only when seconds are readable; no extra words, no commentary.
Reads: h=10 m=58
